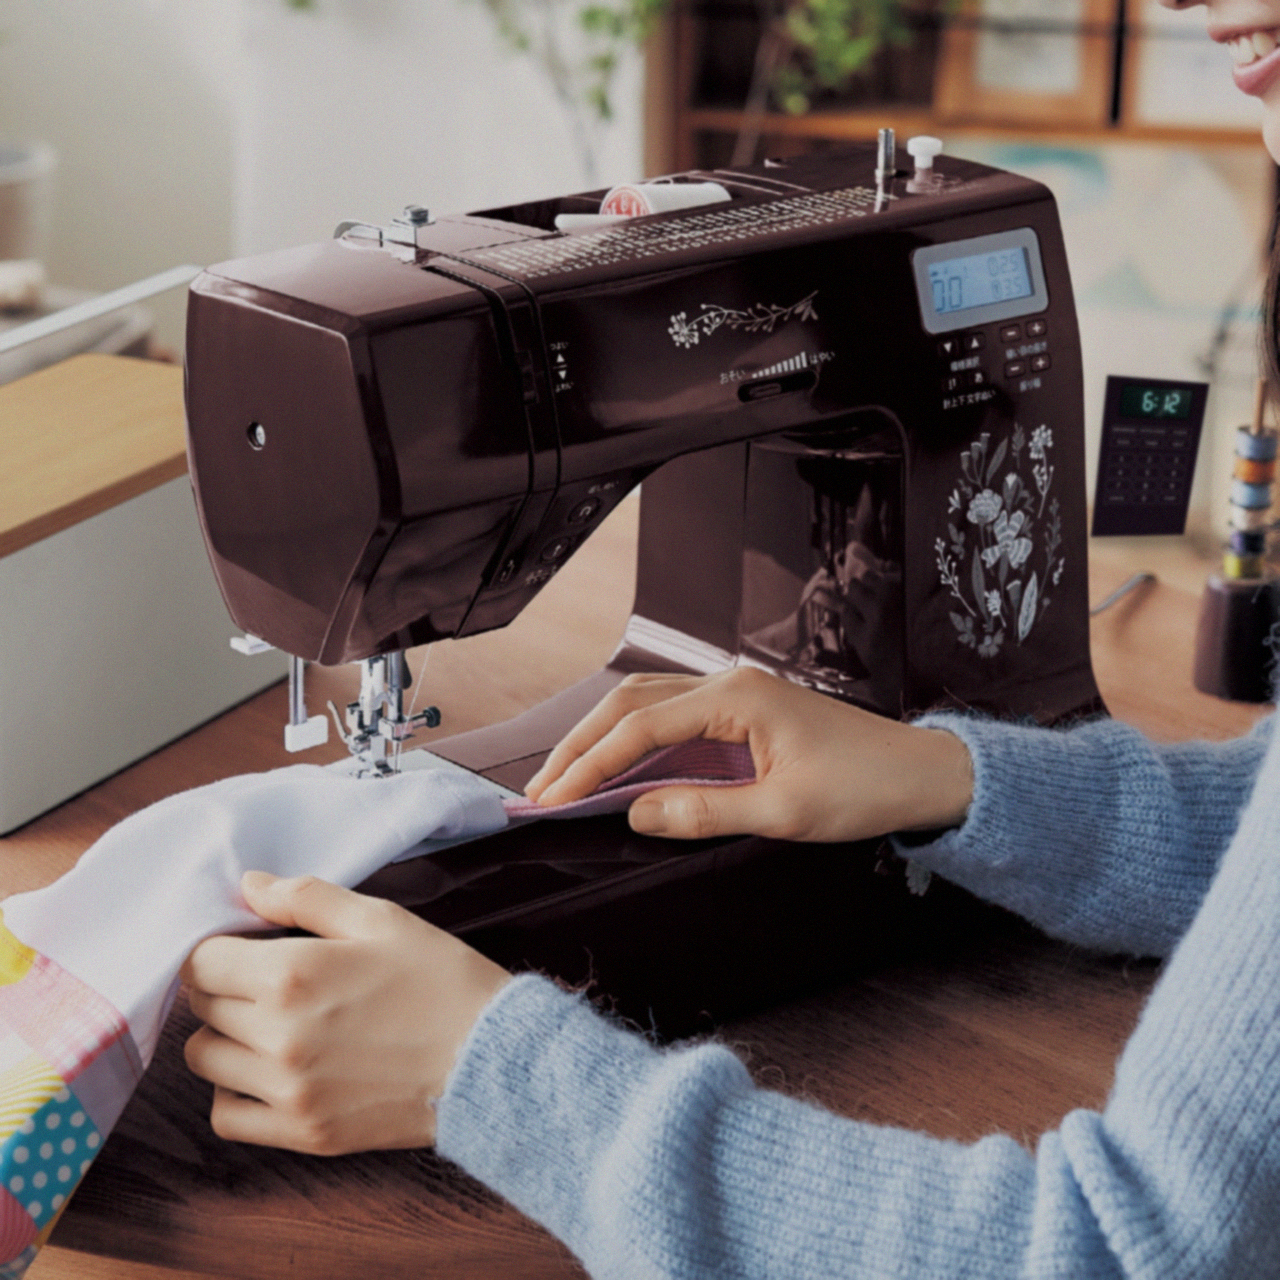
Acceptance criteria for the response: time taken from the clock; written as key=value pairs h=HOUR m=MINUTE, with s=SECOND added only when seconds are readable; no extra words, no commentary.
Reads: h=6 m=12
